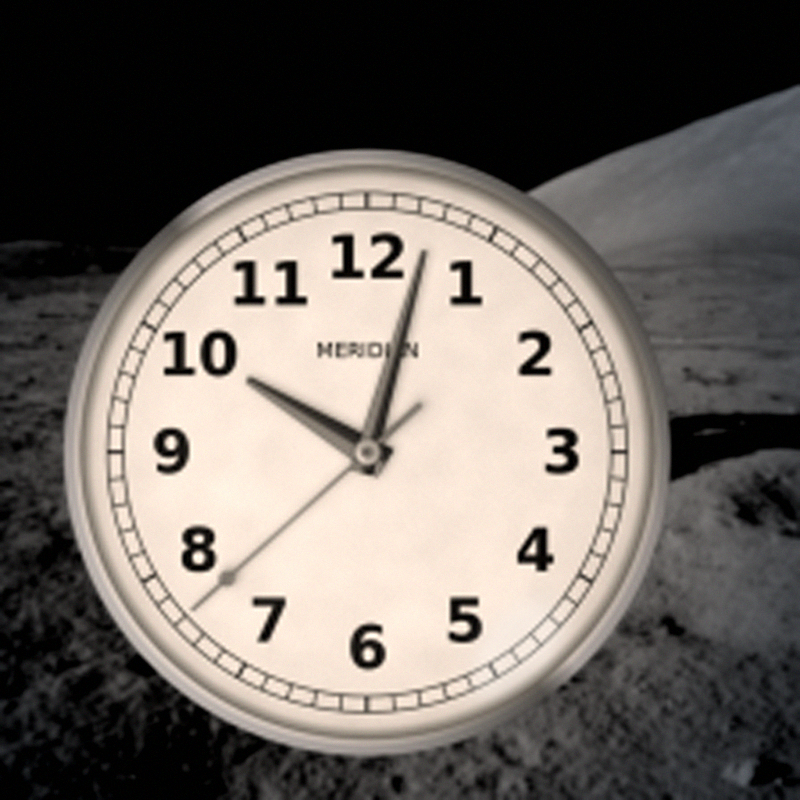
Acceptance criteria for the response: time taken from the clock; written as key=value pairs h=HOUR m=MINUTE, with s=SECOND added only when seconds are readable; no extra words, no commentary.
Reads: h=10 m=2 s=38
